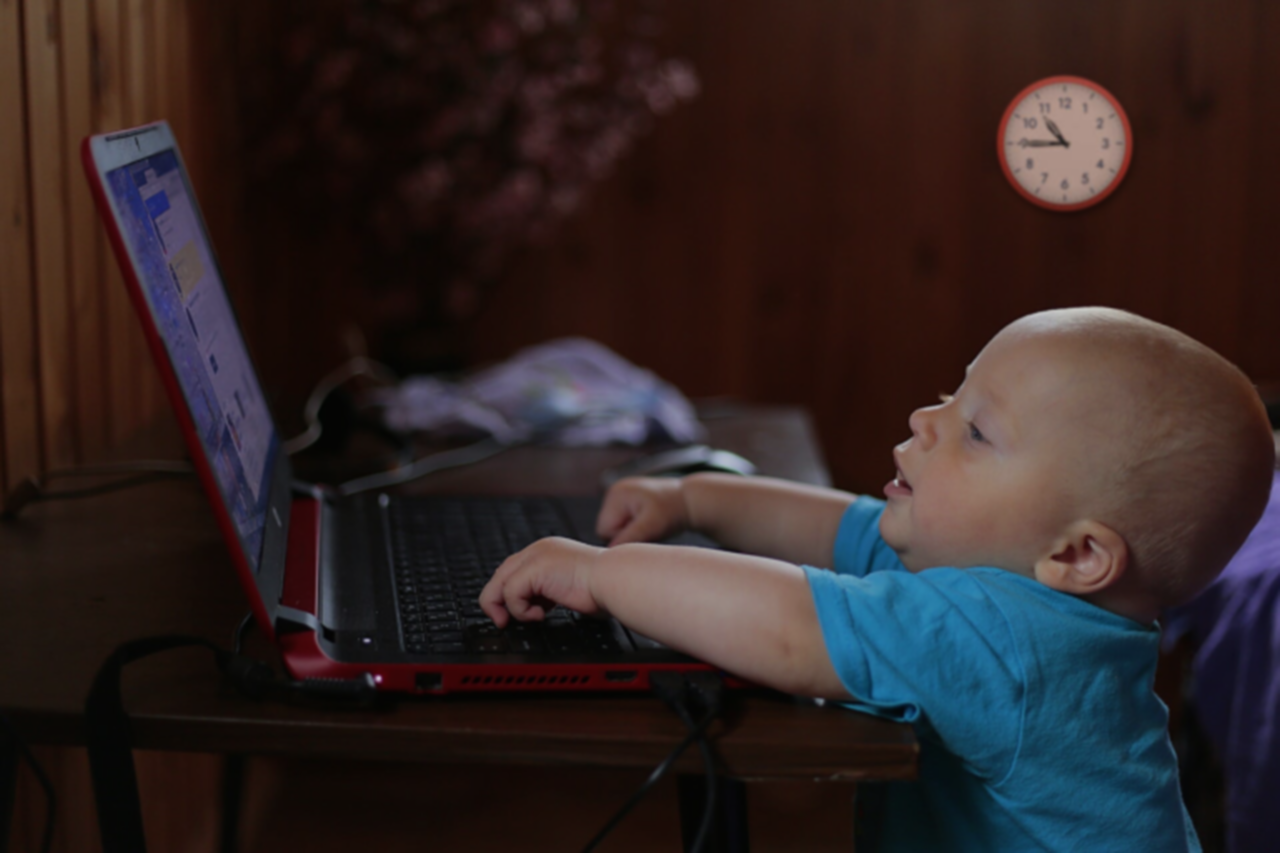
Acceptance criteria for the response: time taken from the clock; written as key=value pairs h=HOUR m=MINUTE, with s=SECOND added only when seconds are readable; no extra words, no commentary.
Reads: h=10 m=45
